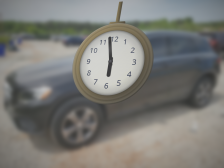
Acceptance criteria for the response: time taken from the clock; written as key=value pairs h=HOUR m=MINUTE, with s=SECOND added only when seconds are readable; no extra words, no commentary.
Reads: h=5 m=58
